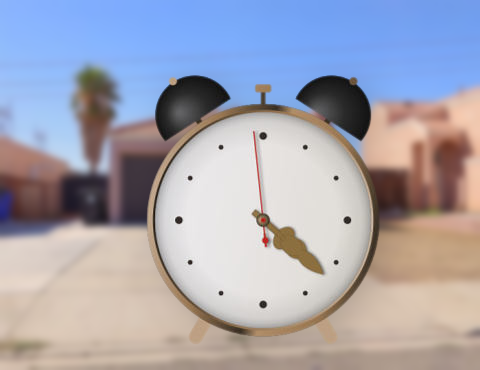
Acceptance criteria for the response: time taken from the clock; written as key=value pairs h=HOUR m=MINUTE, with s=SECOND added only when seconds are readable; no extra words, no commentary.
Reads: h=4 m=21 s=59
